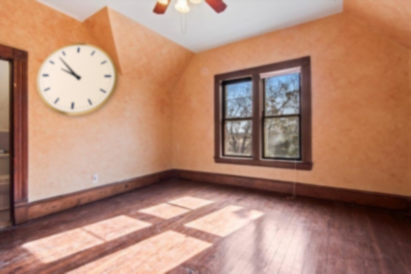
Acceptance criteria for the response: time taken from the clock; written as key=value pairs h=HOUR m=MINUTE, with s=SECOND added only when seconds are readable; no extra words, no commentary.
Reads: h=9 m=53
